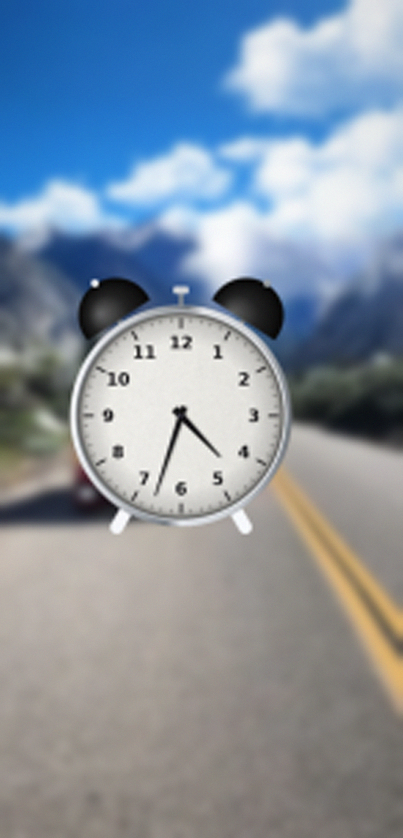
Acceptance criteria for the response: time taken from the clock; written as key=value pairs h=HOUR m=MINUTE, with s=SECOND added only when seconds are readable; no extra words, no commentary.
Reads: h=4 m=33
